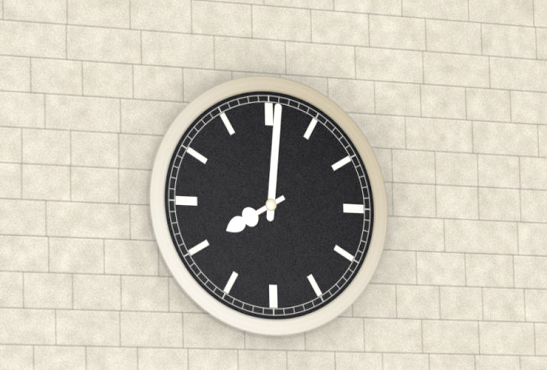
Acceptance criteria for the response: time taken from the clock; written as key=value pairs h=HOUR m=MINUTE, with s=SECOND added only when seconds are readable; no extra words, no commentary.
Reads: h=8 m=1
